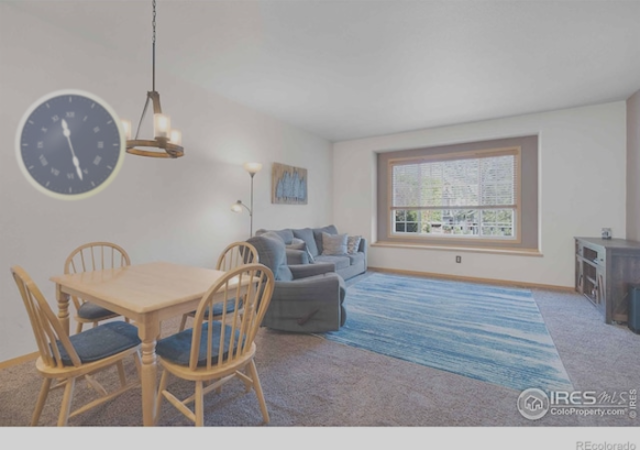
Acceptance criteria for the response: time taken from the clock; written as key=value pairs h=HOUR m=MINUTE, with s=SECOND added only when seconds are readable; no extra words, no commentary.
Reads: h=11 m=27
